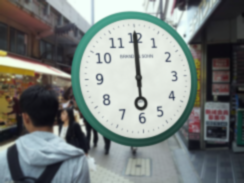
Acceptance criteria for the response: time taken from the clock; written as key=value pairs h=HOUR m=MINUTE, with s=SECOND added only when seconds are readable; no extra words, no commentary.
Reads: h=6 m=0
